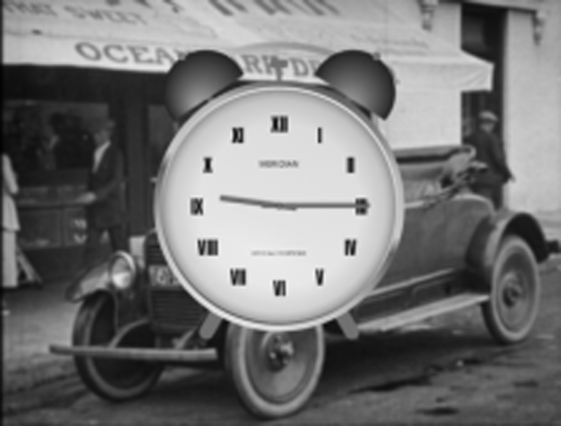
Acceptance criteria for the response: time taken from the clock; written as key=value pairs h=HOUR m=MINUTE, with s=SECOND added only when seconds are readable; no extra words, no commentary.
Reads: h=9 m=15
